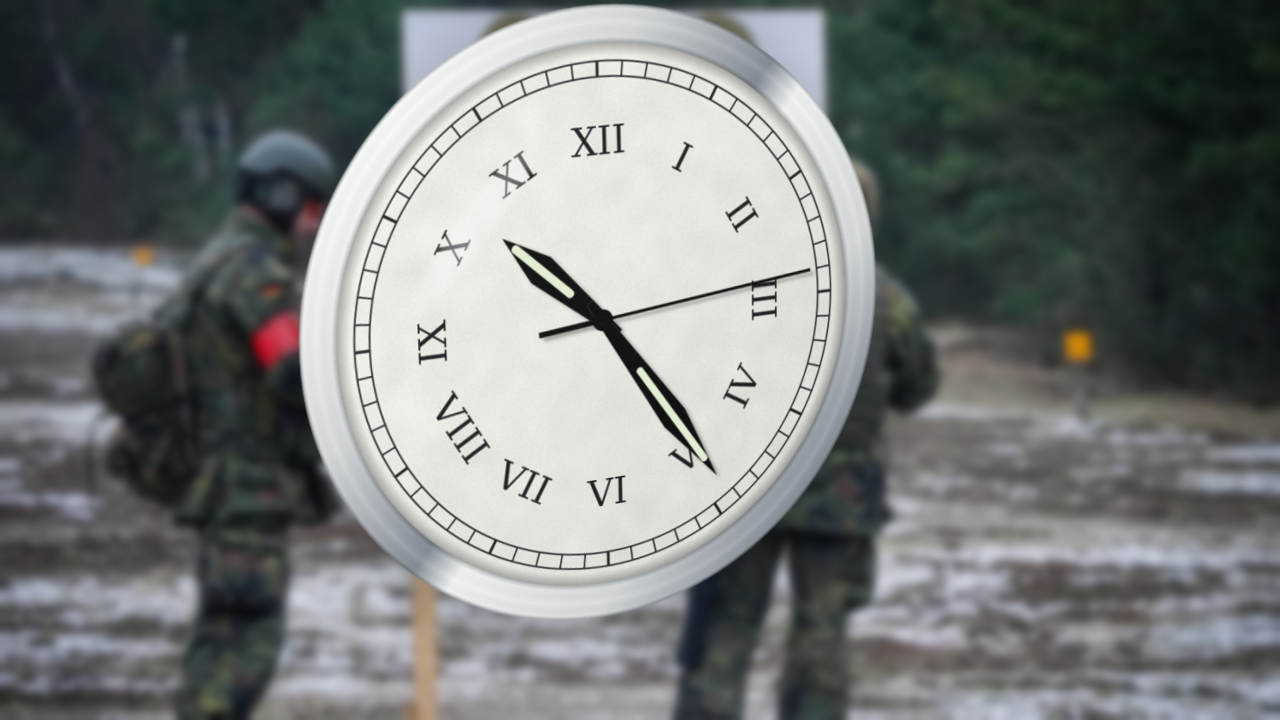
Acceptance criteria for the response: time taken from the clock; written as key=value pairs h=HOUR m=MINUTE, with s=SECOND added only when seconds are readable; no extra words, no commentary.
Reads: h=10 m=24 s=14
